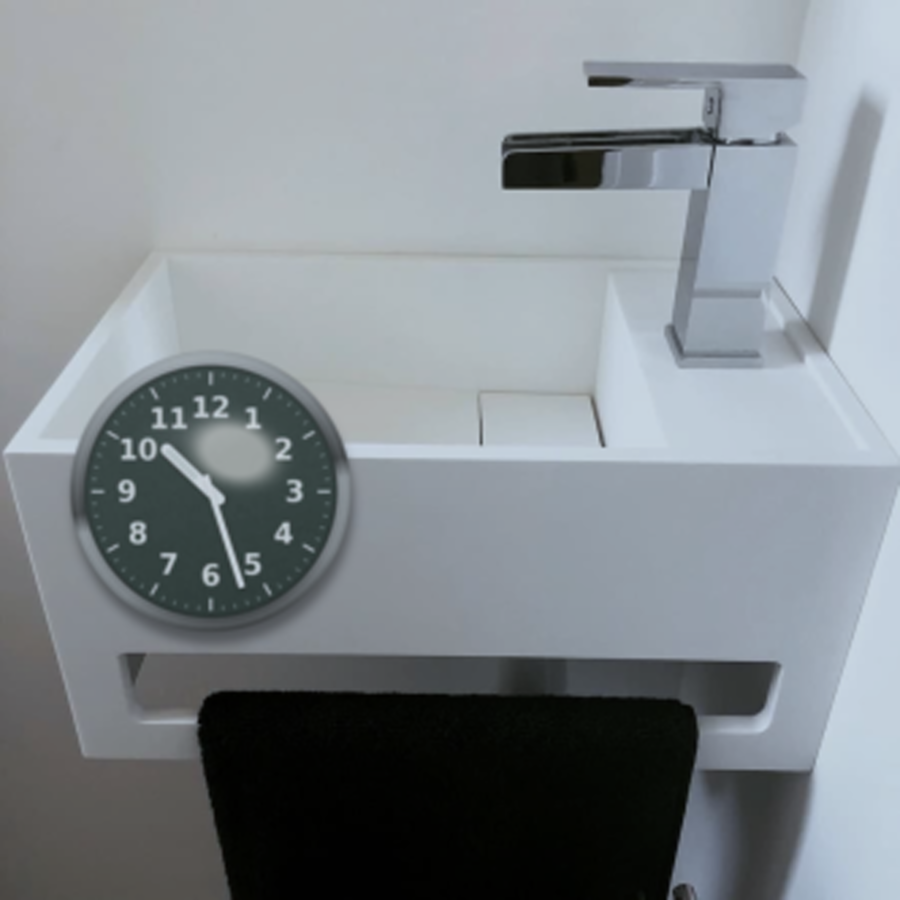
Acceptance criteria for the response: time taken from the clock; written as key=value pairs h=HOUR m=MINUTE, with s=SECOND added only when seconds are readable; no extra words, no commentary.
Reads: h=10 m=27
